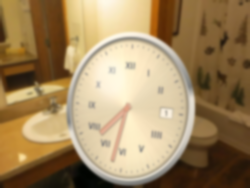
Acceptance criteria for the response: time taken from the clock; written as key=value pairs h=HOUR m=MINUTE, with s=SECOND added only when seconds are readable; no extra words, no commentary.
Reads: h=7 m=32
